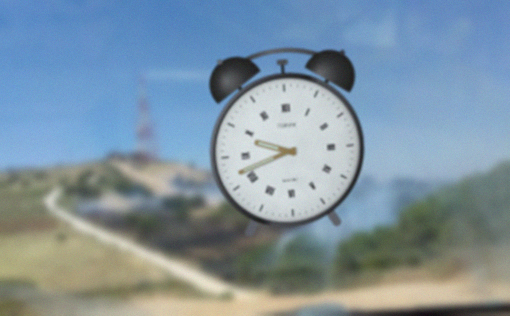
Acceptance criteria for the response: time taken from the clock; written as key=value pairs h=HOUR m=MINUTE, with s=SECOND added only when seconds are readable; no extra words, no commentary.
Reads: h=9 m=42
